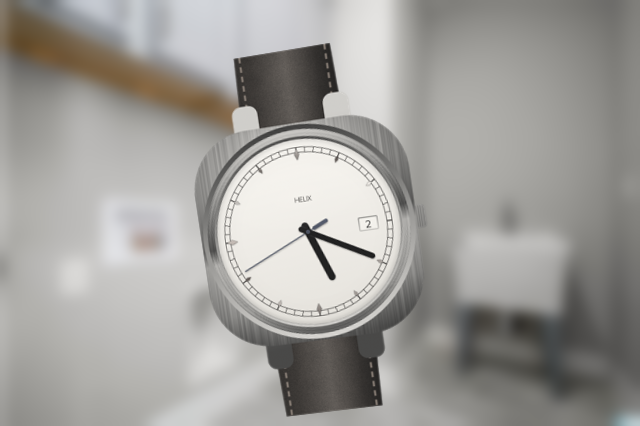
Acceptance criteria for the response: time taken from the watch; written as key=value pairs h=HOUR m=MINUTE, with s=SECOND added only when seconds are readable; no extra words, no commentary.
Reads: h=5 m=19 s=41
